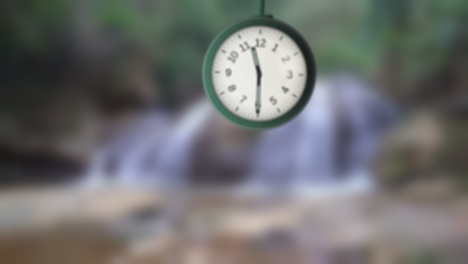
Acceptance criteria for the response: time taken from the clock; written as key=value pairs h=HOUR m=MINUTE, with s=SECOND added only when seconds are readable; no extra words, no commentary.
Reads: h=11 m=30
